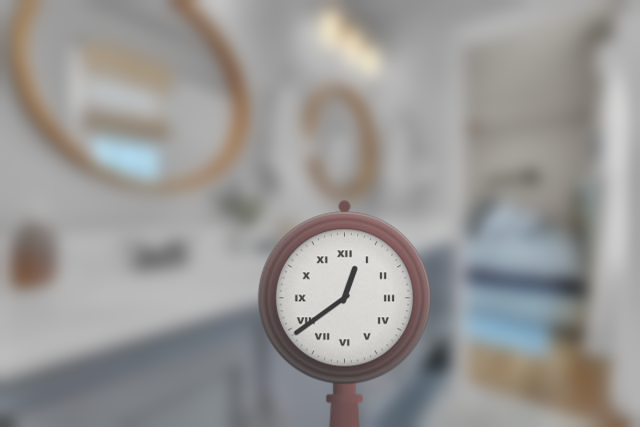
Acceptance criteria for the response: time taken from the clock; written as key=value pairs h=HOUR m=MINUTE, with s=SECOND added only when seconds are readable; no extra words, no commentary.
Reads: h=12 m=39
